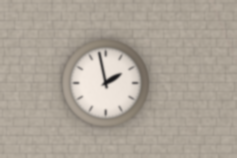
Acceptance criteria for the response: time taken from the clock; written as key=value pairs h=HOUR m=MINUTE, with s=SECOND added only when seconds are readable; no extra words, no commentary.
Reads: h=1 m=58
